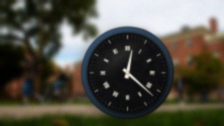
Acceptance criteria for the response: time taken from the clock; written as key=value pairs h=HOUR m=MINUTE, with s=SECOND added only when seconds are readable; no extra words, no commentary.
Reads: h=12 m=22
